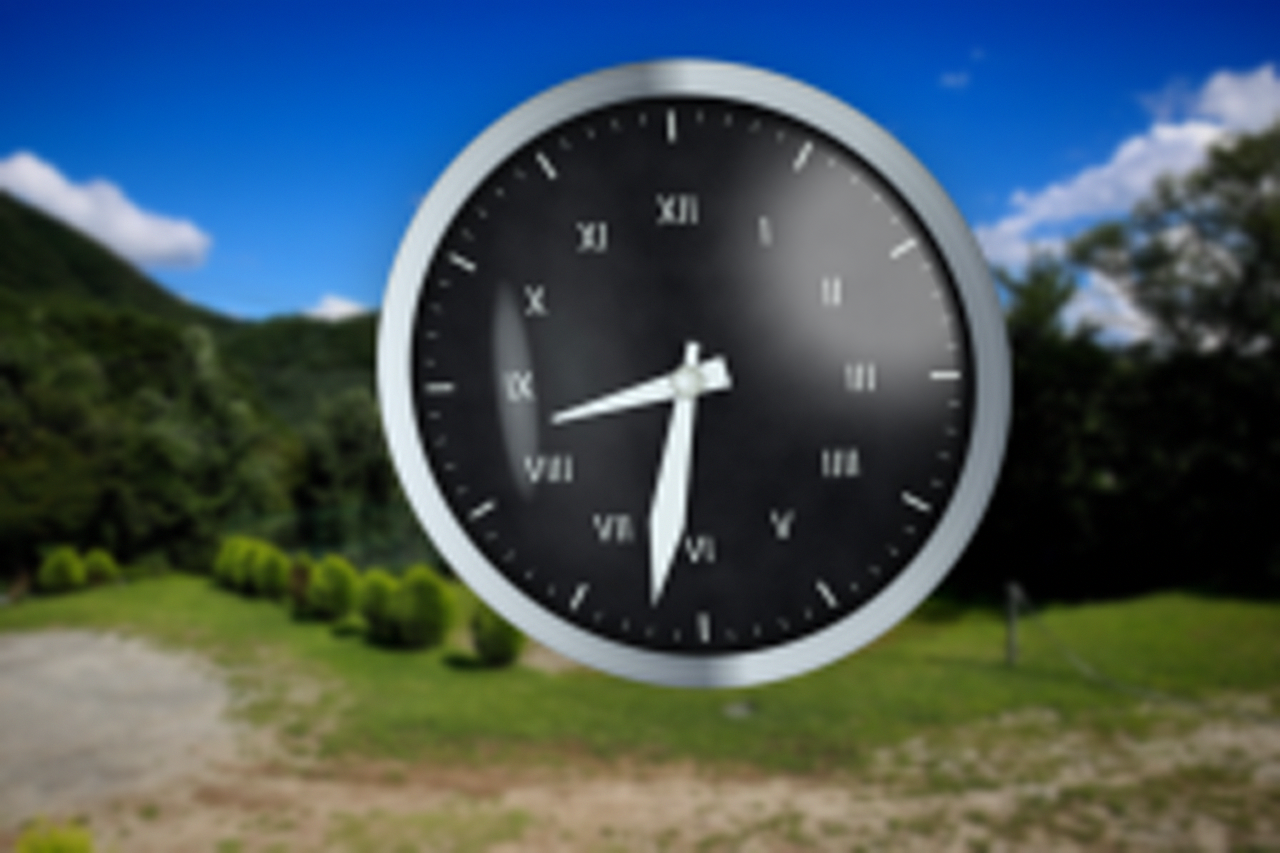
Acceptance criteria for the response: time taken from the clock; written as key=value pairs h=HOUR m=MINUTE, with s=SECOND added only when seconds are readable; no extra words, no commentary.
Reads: h=8 m=32
